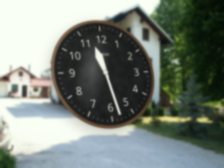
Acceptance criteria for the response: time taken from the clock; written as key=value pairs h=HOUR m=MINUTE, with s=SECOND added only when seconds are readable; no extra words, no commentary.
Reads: h=11 m=28
